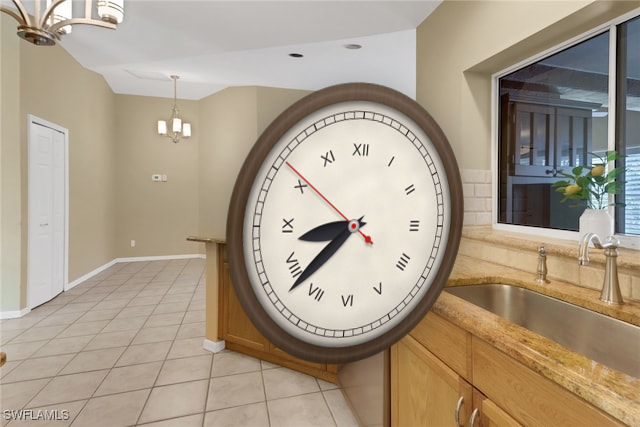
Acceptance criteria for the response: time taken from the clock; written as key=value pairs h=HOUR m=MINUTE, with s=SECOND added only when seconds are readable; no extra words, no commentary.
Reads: h=8 m=37 s=51
